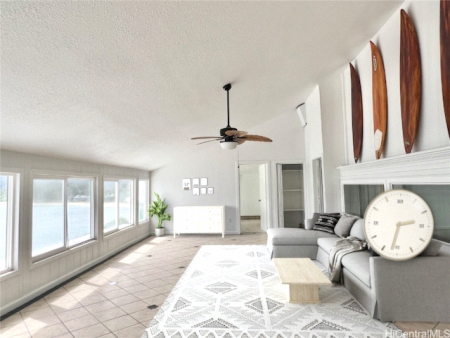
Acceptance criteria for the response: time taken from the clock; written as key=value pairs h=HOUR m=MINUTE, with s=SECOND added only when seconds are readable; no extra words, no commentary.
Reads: h=2 m=32
